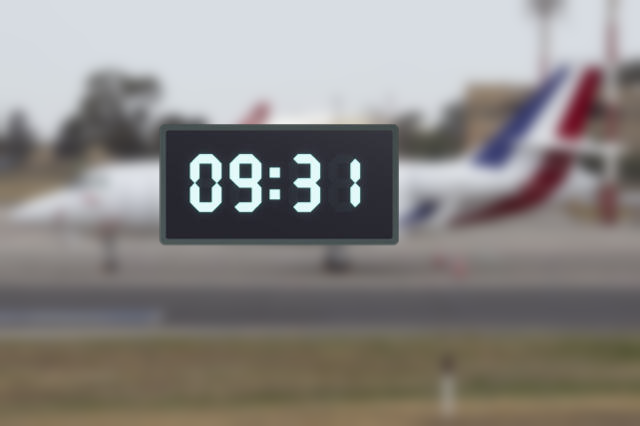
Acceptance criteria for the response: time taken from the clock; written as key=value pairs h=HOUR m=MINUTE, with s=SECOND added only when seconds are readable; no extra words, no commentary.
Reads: h=9 m=31
